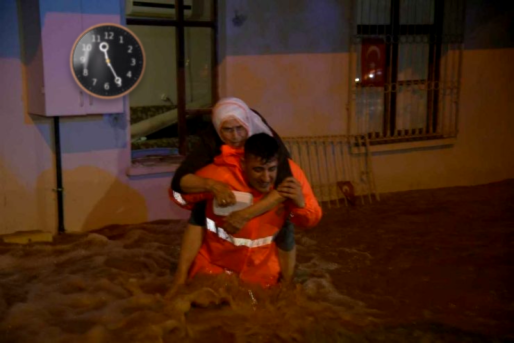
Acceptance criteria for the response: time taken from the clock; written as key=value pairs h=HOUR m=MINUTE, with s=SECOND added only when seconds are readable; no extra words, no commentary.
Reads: h=11 m=25
